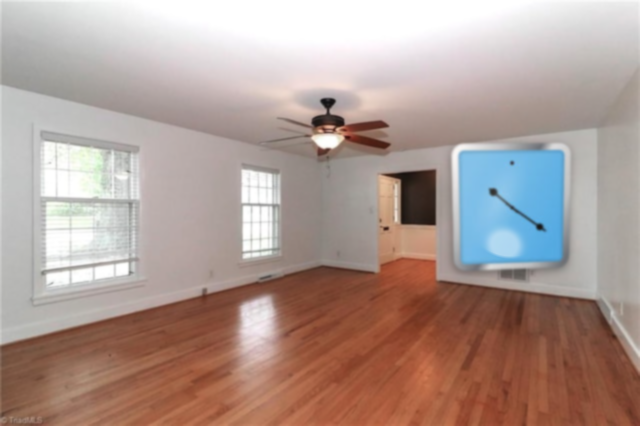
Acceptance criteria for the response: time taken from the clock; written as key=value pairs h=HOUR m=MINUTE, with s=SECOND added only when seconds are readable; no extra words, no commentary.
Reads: h=10 m=21
